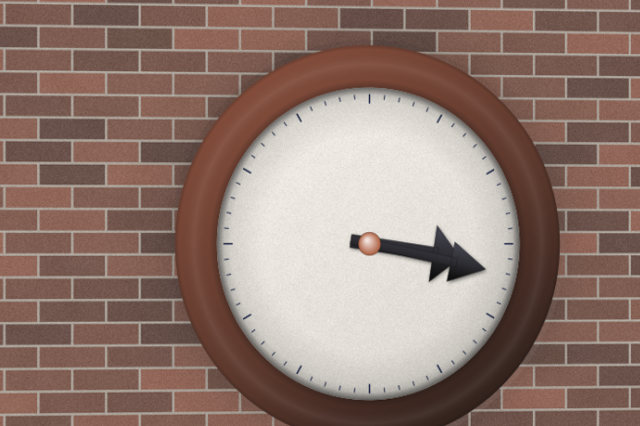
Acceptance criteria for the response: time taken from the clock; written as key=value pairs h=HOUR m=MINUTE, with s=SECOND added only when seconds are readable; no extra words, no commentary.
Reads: h=3 m=17
